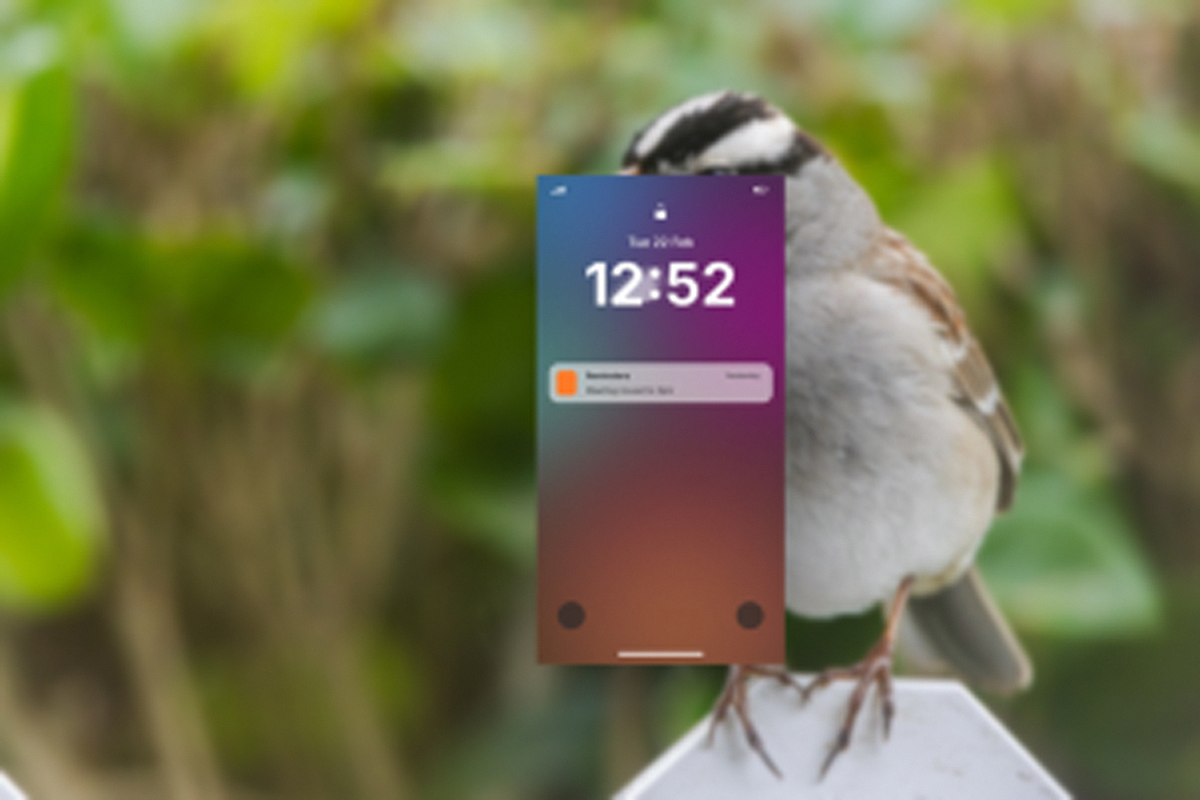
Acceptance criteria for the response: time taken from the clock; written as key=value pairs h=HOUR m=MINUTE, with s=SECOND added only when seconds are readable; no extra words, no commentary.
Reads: h=12 m=52
